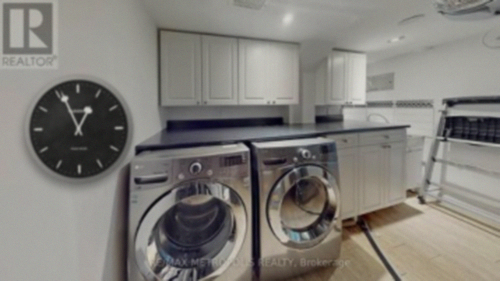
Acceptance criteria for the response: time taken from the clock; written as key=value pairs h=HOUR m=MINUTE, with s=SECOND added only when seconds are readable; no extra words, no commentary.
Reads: h=12 m=56
